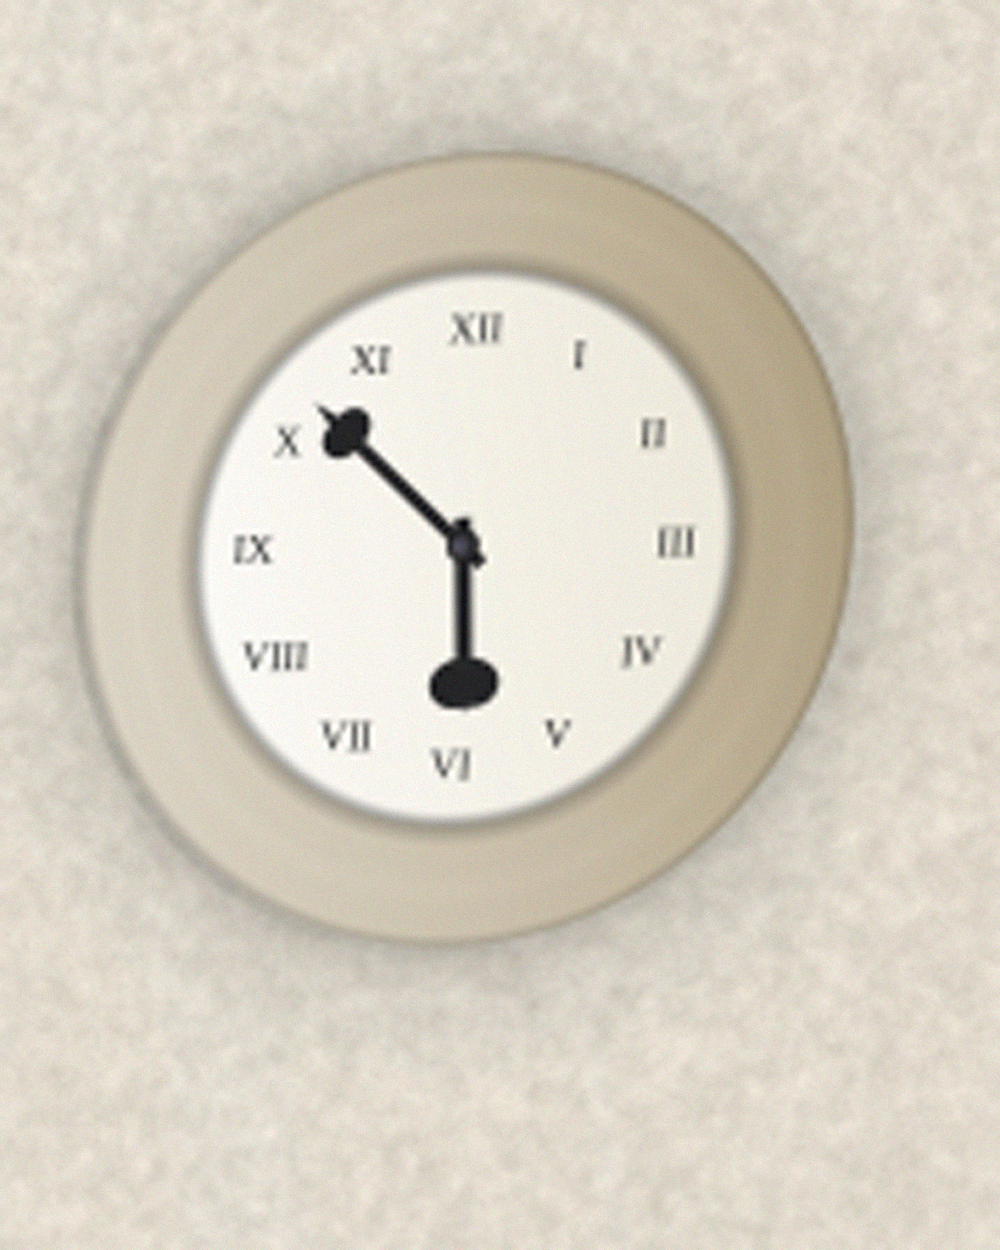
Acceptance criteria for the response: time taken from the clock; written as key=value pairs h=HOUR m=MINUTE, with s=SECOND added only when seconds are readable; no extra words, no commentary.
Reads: h=5 m=52
